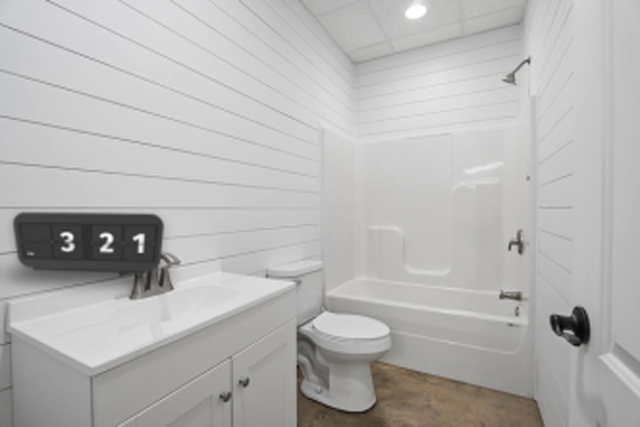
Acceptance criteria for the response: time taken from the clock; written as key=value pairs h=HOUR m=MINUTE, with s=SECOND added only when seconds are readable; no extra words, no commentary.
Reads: h=3 m=21
